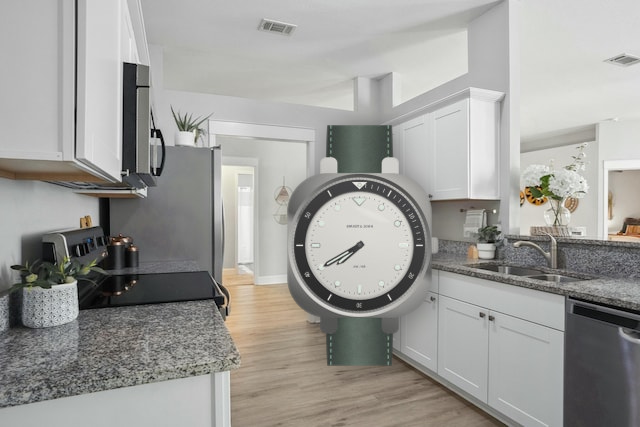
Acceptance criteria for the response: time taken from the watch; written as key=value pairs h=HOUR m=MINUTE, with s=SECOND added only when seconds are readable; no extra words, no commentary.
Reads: h=7 m=40
